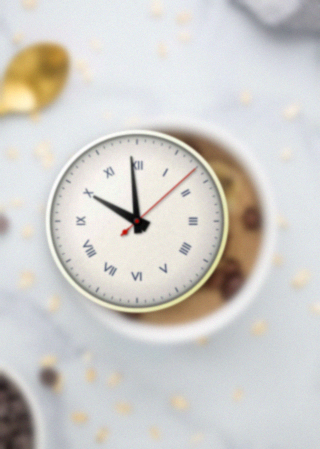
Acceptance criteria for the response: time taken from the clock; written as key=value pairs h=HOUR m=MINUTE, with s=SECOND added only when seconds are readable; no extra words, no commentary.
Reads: h=9 m=59 s=8
